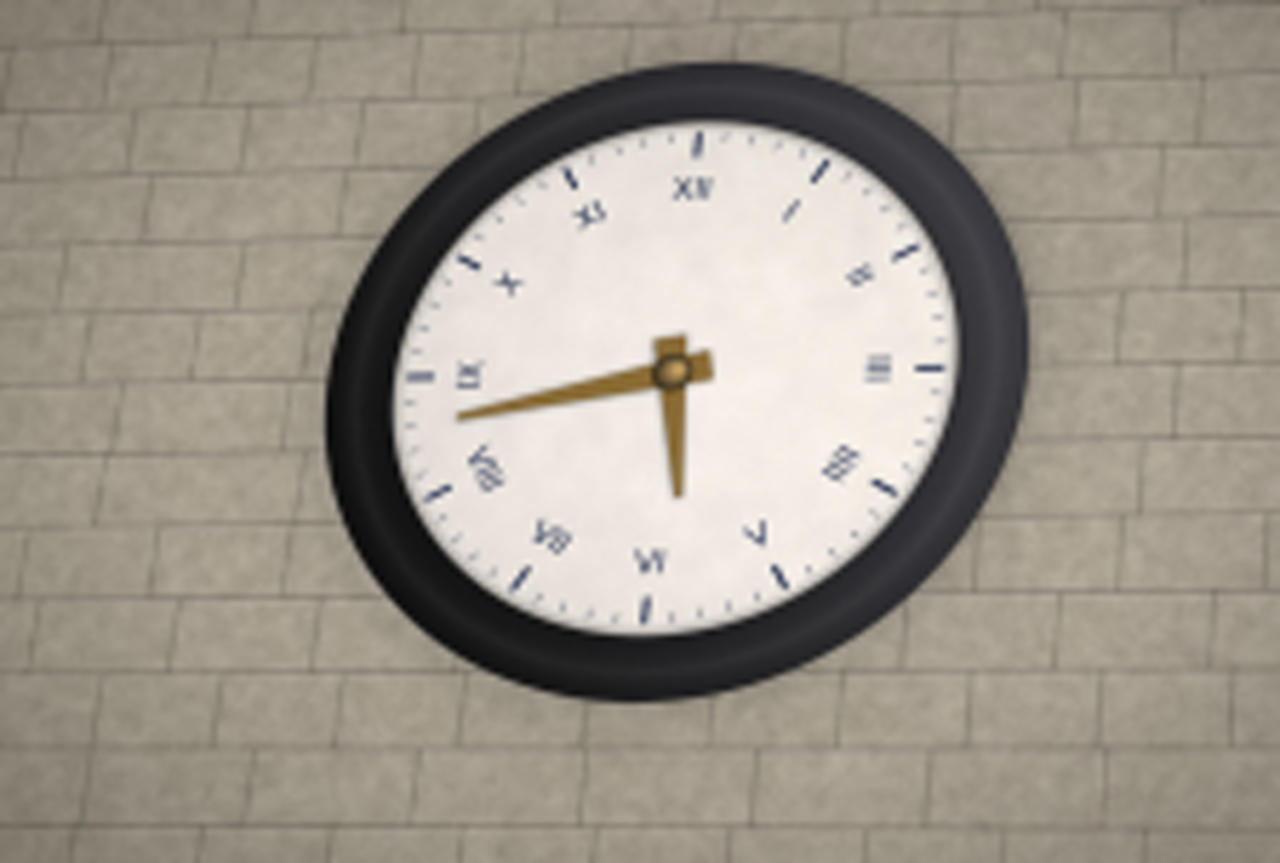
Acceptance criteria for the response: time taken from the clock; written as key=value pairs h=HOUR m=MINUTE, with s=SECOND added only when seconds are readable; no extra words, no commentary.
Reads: h=5 m=43
